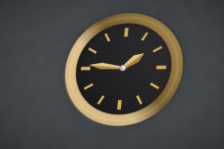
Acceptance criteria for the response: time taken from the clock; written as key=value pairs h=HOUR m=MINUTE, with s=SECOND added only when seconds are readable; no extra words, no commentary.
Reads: h=1 m=46
